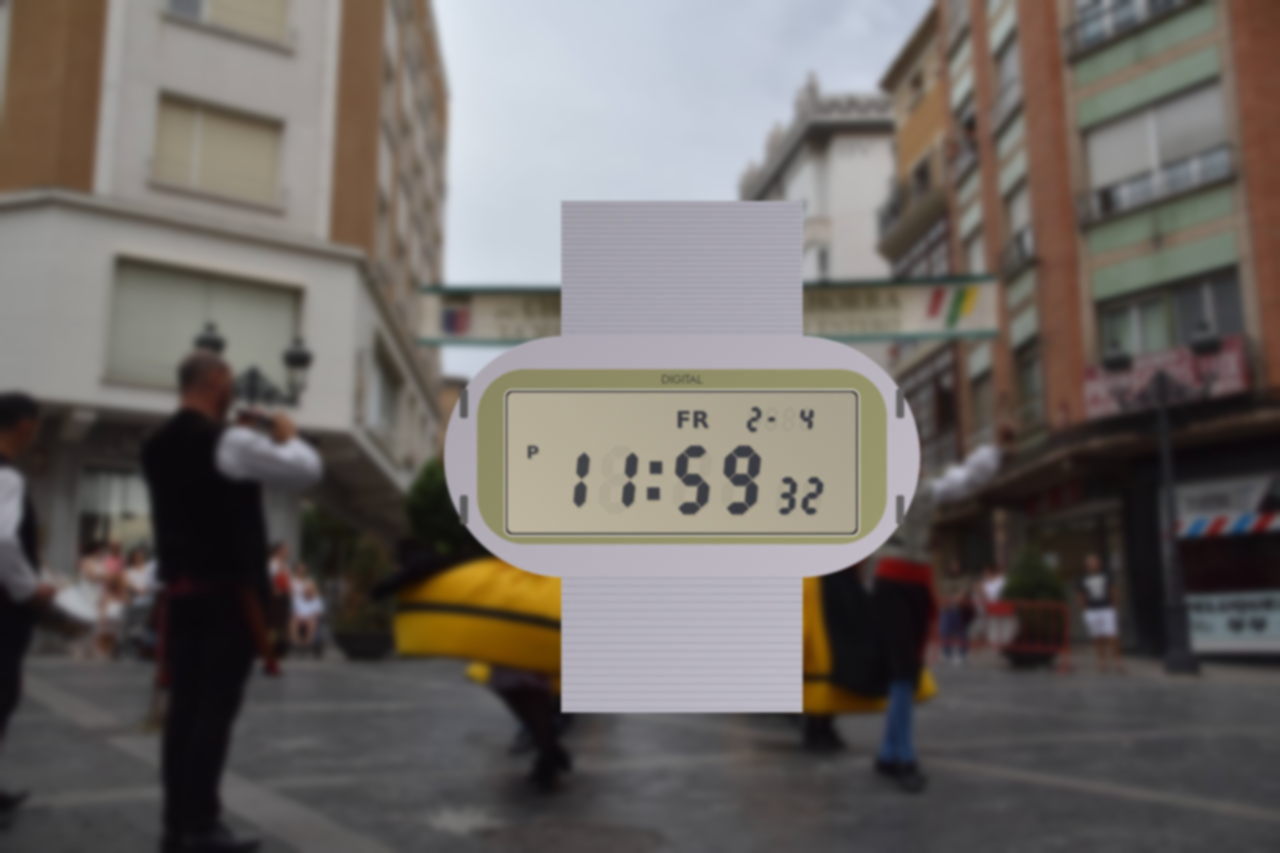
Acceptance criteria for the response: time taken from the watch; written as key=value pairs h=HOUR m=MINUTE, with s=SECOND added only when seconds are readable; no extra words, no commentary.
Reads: h=11 m=59 s=32
